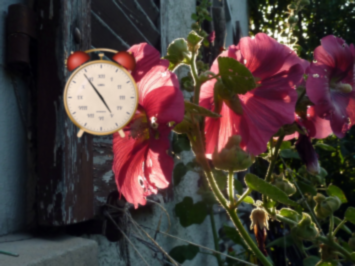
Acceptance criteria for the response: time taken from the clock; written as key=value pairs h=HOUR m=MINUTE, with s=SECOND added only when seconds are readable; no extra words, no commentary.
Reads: h=4 m=54
